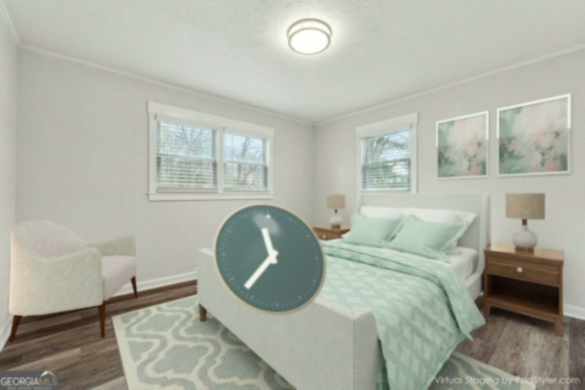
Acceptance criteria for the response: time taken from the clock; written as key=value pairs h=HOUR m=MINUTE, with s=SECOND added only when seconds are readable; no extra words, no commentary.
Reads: h=11 m=37
